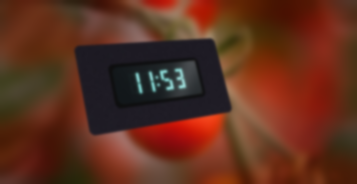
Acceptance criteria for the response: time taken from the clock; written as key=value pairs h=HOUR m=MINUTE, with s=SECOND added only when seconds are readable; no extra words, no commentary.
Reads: h=11 m=53
